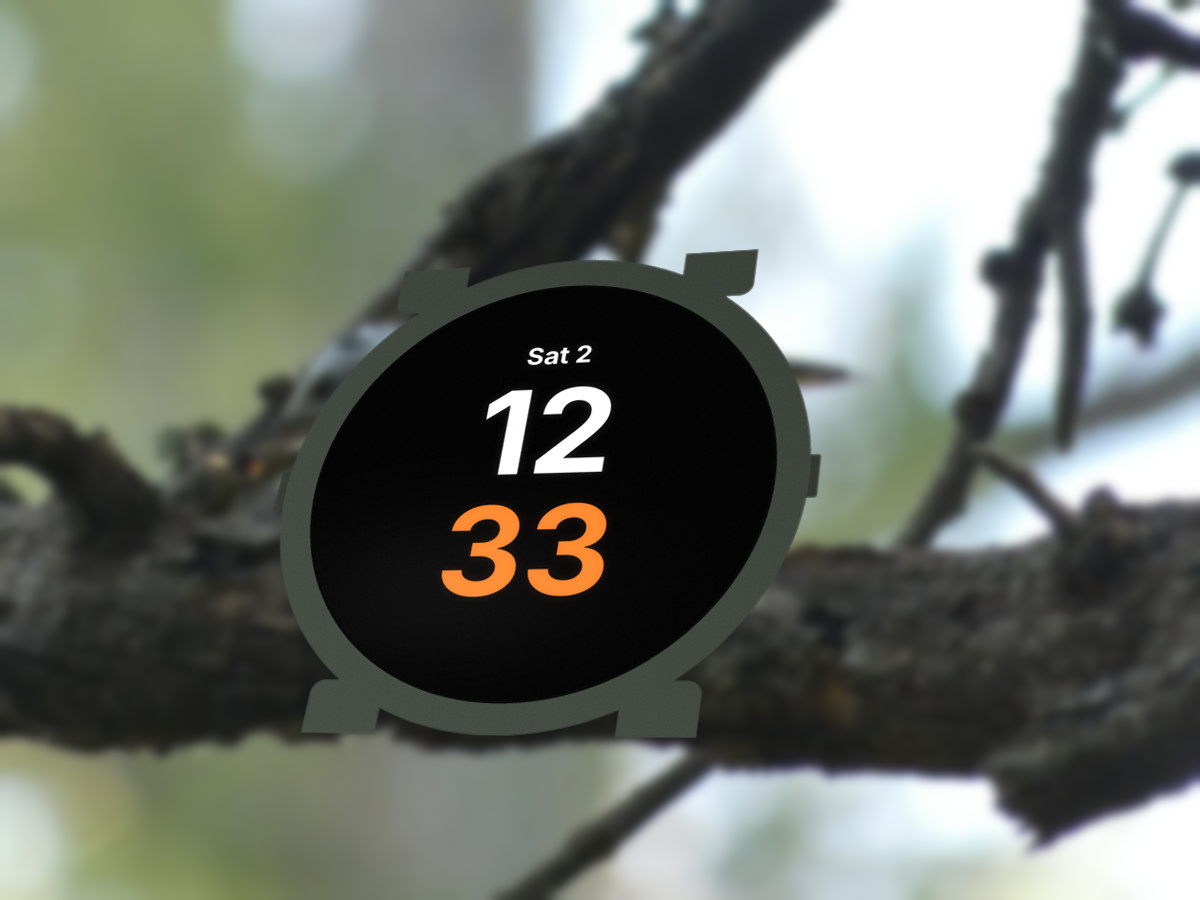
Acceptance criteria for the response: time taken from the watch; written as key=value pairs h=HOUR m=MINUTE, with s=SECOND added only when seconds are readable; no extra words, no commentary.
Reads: h=12 m=33
